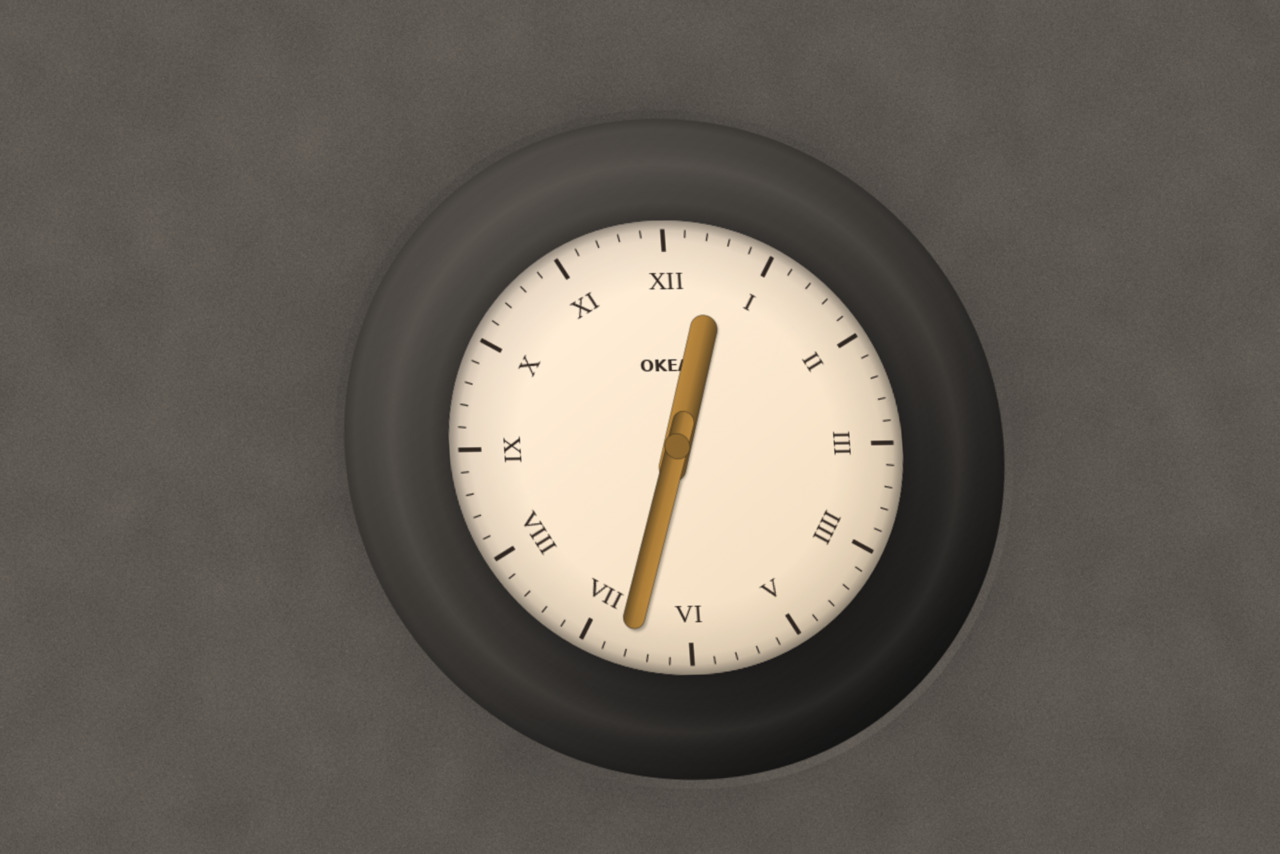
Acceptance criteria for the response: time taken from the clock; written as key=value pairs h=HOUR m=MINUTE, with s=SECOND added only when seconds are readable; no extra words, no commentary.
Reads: h=12 m=33
